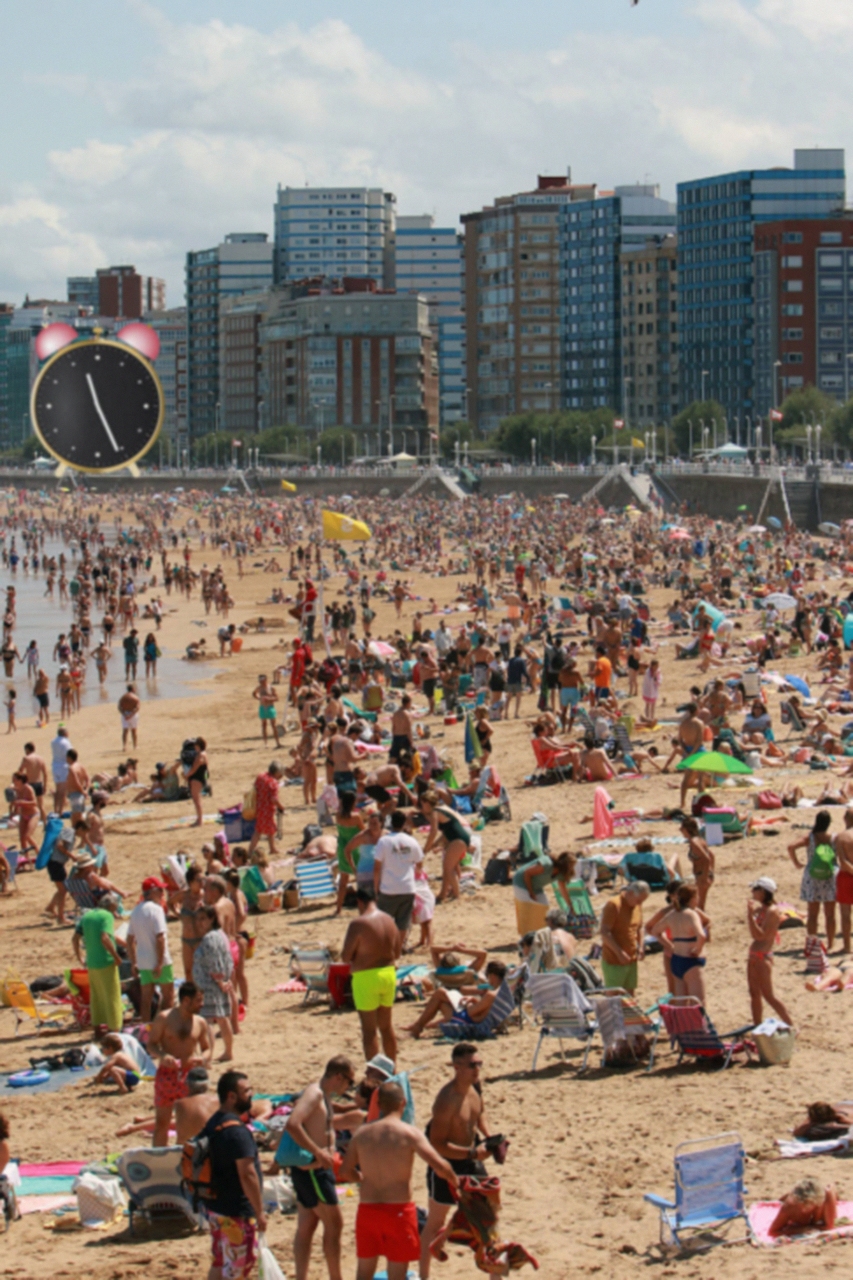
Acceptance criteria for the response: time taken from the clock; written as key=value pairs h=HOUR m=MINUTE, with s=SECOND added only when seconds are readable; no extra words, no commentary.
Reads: h=11 m=26
